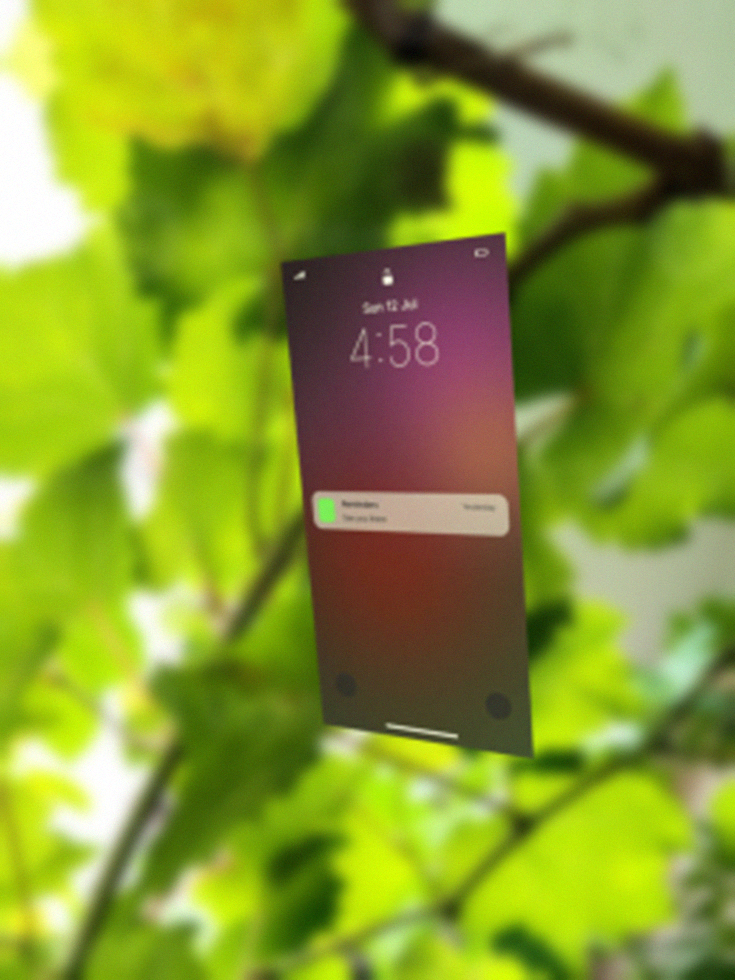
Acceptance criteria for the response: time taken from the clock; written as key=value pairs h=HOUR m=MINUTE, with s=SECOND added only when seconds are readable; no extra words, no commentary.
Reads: h=4 m=58
